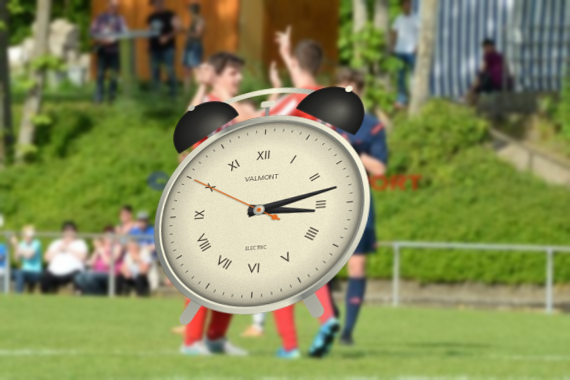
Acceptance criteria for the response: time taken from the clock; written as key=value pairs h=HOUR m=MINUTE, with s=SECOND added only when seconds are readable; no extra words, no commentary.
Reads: h=3 m=12 s=50
